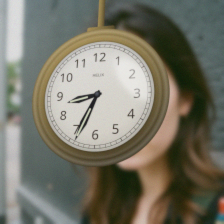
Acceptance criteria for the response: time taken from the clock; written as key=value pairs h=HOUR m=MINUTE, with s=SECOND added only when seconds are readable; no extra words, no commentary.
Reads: h=8 m=34
